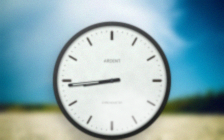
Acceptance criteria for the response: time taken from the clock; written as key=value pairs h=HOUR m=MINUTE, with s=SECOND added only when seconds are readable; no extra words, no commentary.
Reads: h=8 m=44
